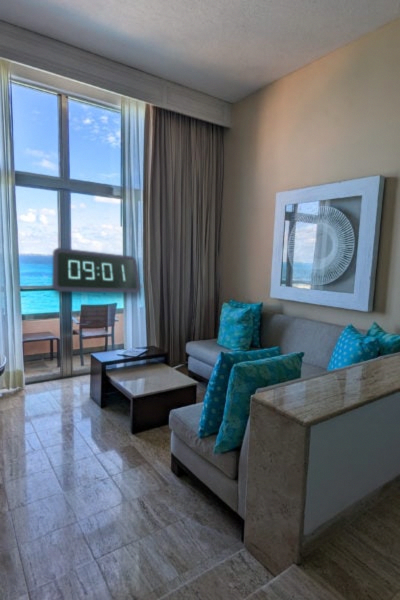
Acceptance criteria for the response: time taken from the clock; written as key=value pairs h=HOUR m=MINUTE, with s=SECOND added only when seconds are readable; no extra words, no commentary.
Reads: h=9 m=1
